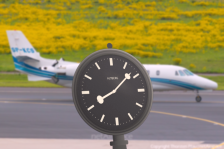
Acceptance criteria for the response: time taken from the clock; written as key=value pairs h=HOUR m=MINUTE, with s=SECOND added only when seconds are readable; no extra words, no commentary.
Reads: h=8 m=8
